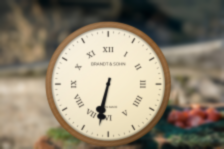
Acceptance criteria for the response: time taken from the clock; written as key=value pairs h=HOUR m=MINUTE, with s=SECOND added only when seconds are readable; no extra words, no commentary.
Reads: h=6 m=32
